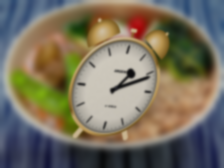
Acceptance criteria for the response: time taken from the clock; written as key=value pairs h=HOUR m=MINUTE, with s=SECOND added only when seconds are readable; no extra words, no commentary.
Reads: h=1 m=11
